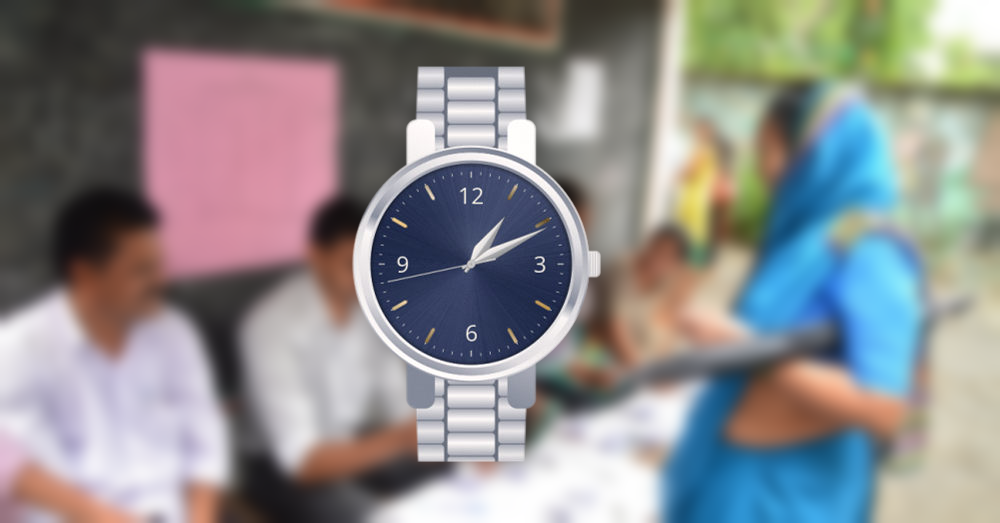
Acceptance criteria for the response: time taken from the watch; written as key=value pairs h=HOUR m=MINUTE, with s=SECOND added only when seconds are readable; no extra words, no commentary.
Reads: h=1 m=10 s=43
